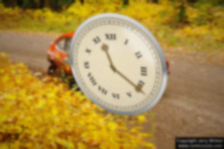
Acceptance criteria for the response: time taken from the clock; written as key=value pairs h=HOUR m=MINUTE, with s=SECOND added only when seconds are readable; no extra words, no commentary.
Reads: h=11 m=21
